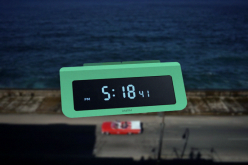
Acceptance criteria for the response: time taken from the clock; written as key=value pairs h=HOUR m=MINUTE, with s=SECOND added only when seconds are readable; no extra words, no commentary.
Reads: h=5 m=18 s=41
